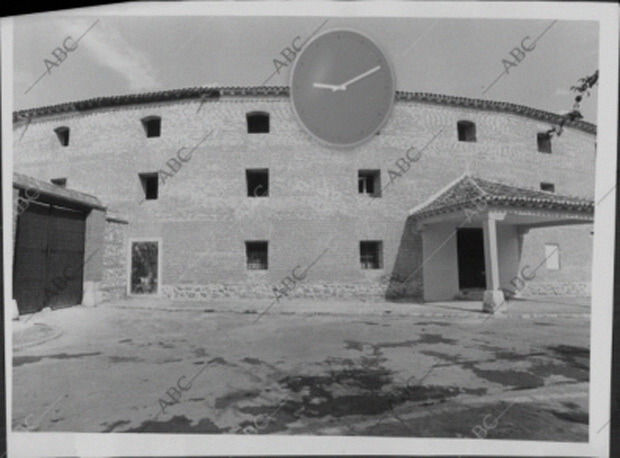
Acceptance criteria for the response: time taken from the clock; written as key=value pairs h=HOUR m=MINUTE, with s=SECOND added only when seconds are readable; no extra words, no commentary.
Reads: h=9 m=11
